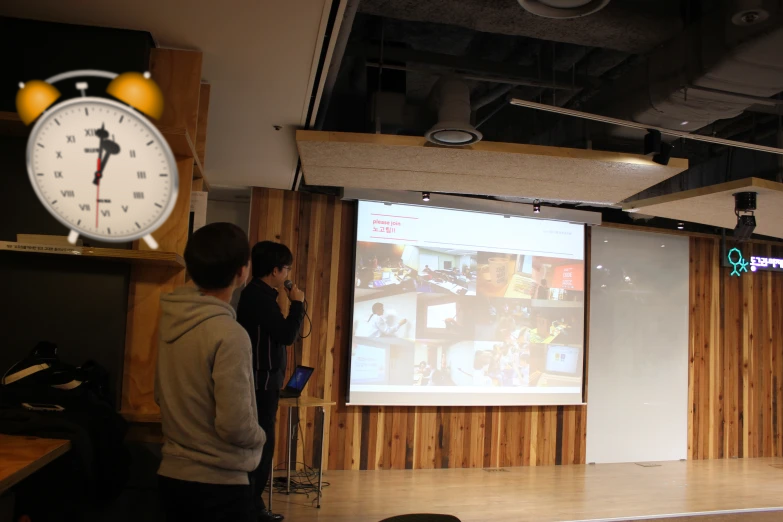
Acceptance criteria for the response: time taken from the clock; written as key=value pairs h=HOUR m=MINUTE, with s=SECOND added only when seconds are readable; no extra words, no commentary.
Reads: h=1 m=2 s=32
